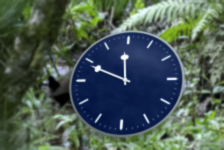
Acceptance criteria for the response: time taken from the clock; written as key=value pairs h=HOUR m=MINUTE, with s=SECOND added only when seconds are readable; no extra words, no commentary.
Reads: h=11 m=49
